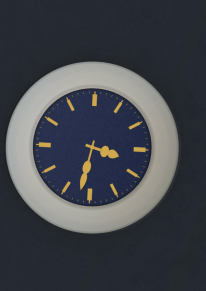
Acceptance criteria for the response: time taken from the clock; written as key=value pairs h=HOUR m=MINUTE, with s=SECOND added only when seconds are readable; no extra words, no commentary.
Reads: h=3 m=32
